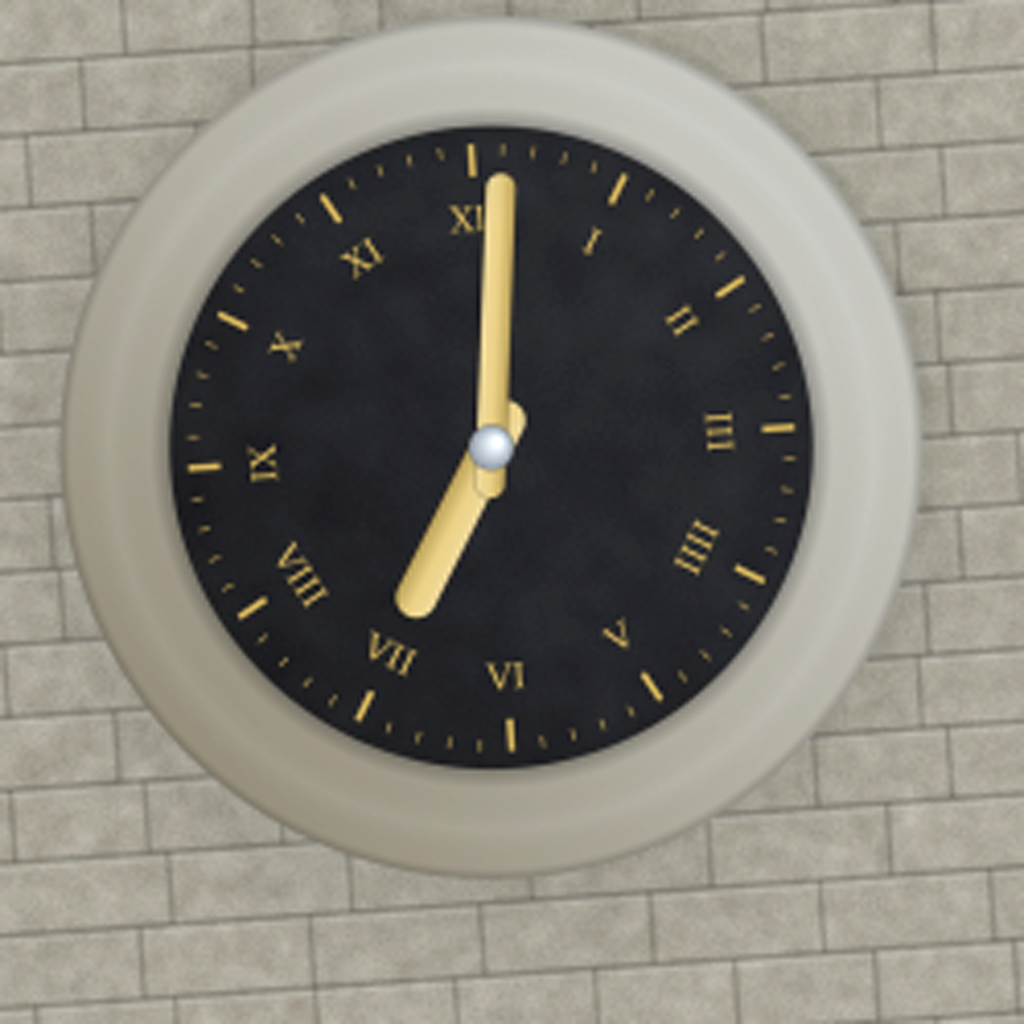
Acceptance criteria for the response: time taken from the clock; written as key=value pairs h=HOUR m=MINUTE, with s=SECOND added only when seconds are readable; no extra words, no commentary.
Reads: h=7 m=1
